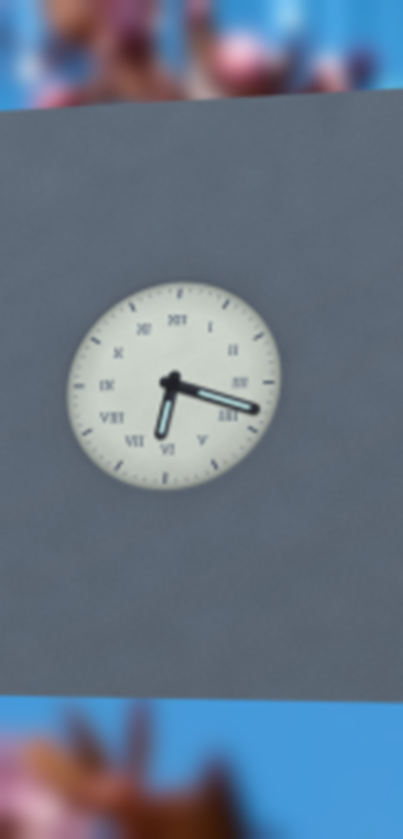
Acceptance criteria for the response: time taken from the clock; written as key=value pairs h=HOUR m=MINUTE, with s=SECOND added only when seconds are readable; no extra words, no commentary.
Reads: h=6 m=18
